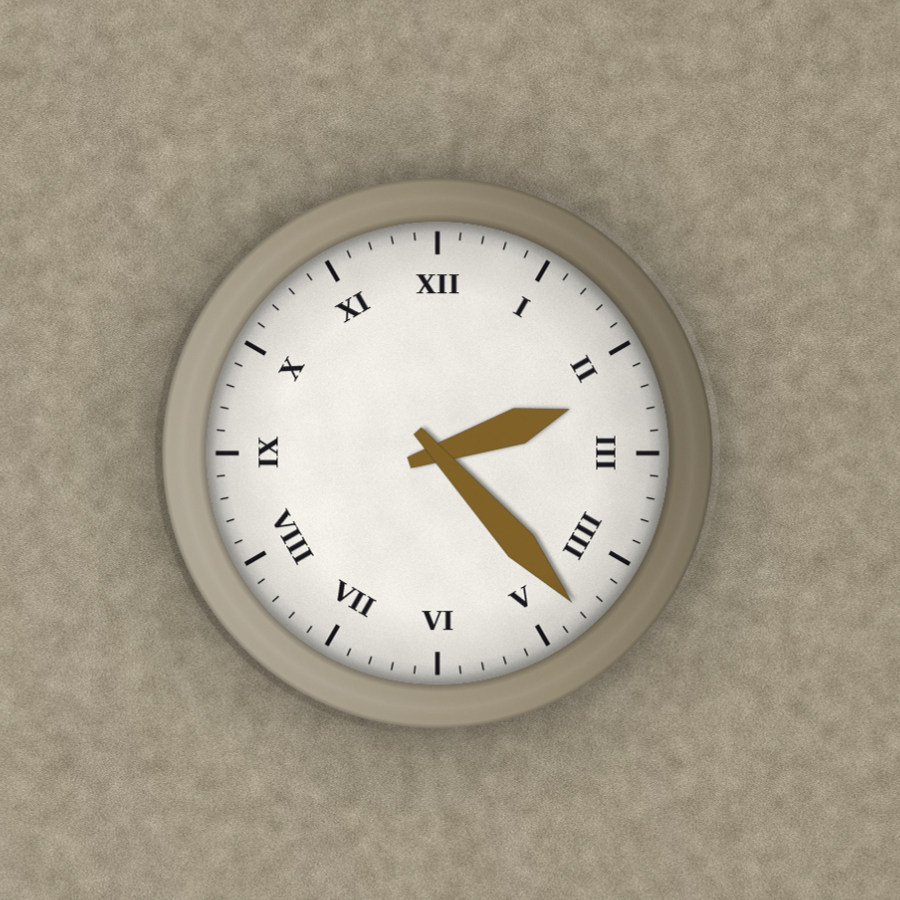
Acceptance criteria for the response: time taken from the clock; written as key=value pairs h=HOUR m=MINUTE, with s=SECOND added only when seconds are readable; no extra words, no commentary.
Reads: h=2 m=23
